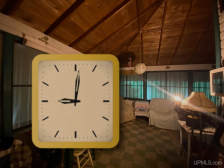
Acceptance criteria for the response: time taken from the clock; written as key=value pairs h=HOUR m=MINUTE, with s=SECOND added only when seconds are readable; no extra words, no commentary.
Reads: h=9 m=1
